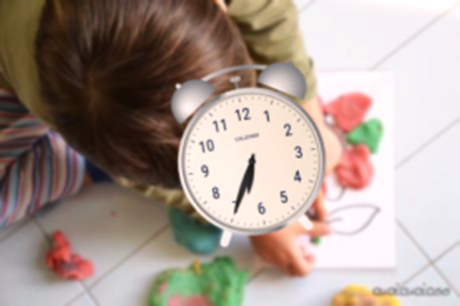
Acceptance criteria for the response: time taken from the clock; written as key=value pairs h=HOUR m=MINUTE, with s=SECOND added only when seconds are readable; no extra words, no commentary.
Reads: h=6 m=35
